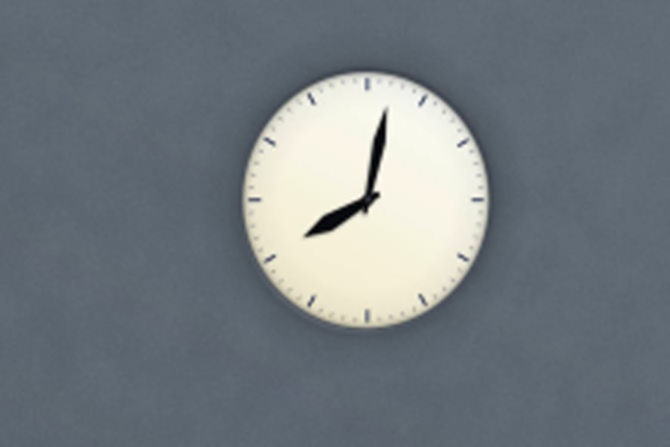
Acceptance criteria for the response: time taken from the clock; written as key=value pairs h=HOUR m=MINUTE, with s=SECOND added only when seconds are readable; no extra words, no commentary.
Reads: h=8 m=2
